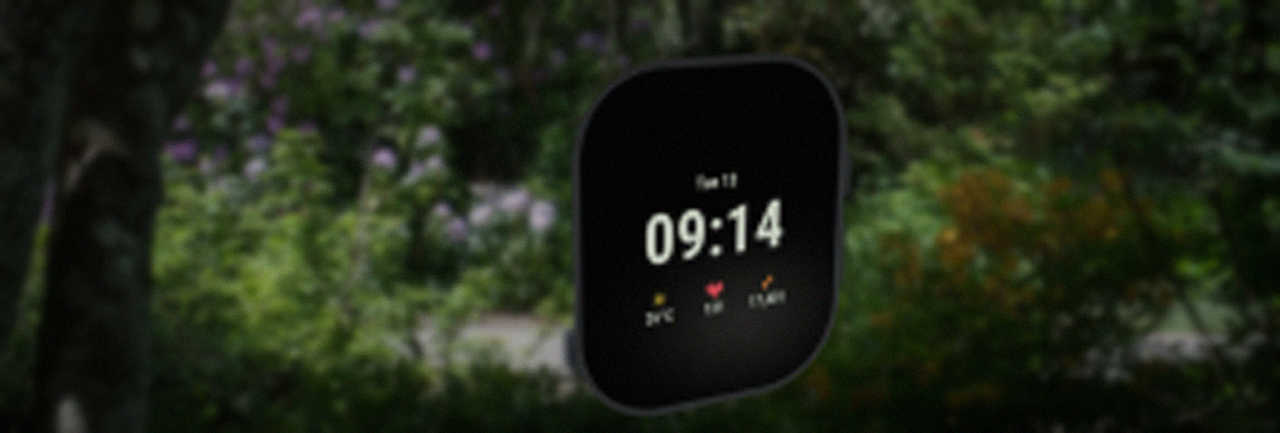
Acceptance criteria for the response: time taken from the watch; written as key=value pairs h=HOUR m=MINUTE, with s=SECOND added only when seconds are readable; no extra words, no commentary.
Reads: h=9 m=14
